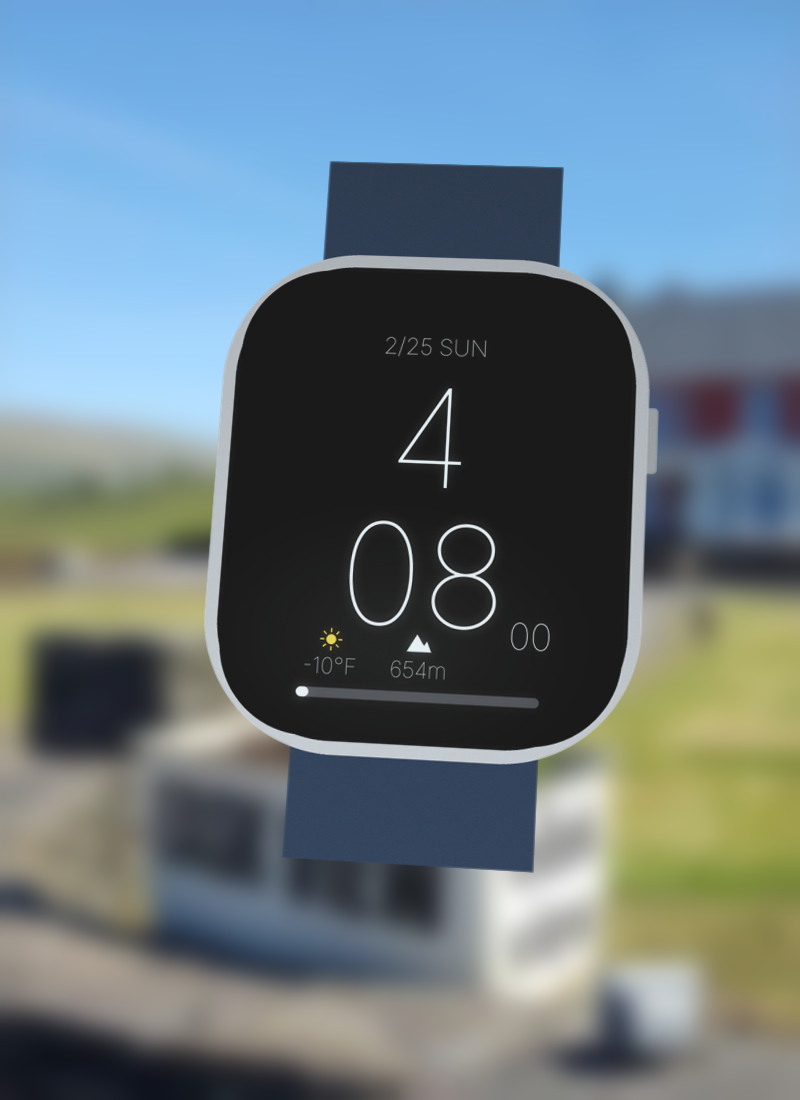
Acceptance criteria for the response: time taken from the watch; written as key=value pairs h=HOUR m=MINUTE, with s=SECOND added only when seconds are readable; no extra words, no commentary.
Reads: h=4 m=8 s=0
